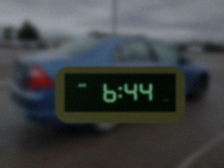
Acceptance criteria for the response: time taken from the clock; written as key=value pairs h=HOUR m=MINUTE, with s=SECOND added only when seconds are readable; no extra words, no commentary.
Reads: h=6 m=44
